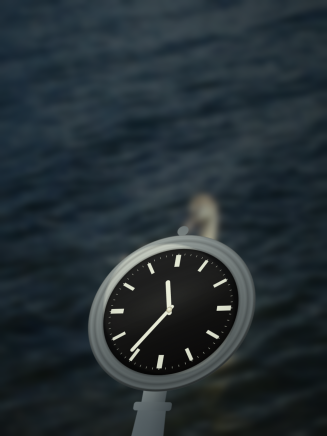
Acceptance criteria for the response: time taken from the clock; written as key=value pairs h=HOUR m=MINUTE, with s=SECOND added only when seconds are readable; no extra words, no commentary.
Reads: h=11 m=36
